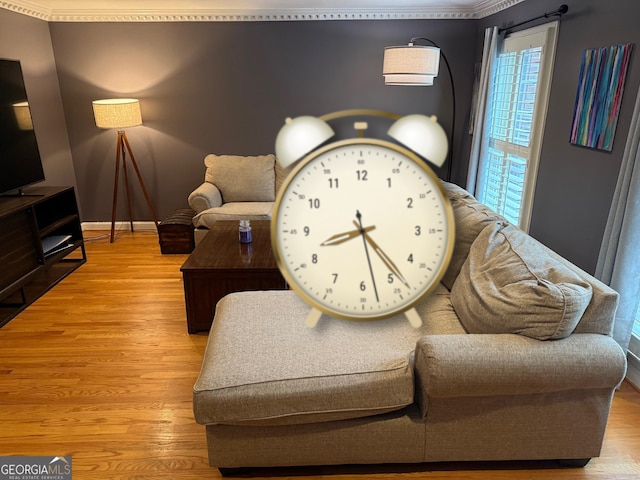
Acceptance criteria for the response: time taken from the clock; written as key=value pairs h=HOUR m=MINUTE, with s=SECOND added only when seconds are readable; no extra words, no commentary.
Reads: h=8 m=23 s=28
